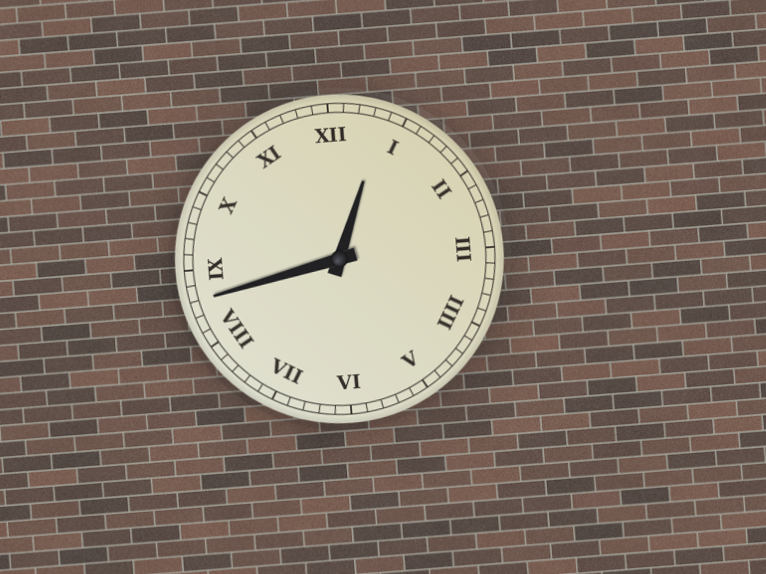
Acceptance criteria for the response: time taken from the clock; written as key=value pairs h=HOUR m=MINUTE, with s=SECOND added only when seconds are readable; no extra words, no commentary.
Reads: h=12 m=43
